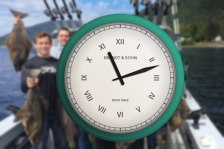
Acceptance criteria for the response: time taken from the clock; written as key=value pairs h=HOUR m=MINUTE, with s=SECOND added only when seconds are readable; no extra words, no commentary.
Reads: h=11 m=12
